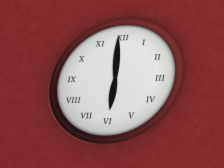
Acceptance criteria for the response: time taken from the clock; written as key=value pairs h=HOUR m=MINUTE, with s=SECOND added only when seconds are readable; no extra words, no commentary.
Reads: h=5 m=59
